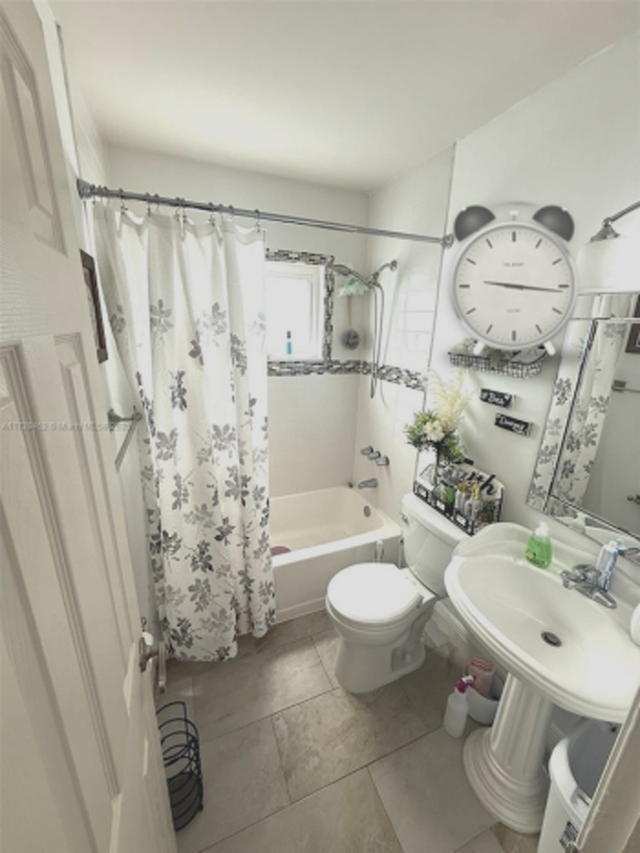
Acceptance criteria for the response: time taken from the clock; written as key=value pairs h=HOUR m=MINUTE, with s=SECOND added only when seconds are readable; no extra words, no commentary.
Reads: h=9 m=16
